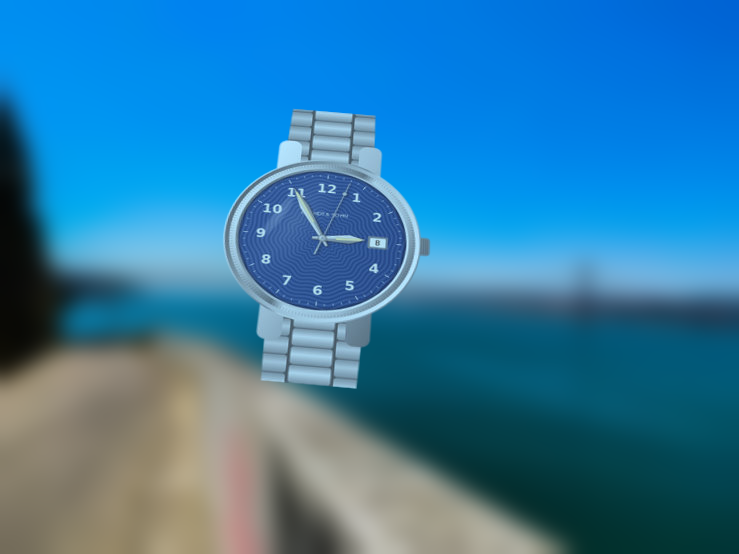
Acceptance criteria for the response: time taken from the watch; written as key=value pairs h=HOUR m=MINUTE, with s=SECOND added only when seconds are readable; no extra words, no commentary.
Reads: h=2 m=55 s=3
